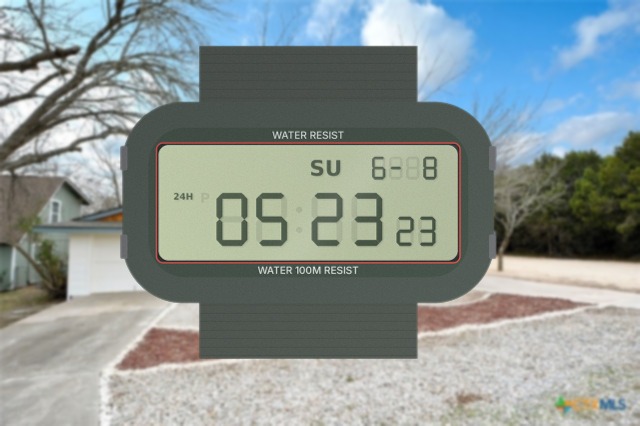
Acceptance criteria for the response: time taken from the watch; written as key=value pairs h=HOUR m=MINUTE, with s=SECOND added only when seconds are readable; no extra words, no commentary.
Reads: h=5 m=23 s=23
